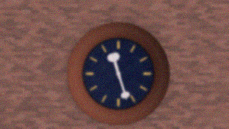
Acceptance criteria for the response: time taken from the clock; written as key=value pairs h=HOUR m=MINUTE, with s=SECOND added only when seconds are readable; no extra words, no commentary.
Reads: h=11 m=27
